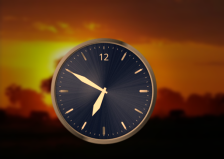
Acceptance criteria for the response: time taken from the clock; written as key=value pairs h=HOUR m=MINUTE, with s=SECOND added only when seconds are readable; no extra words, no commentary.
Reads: h=6 m=50
